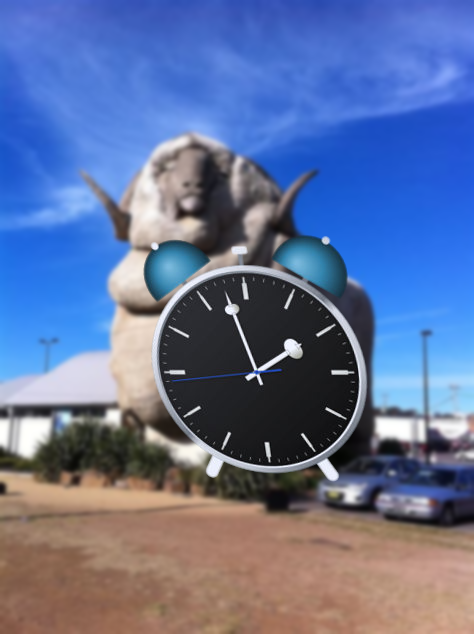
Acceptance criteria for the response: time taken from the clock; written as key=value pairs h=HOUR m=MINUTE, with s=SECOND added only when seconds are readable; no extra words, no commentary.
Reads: h=1 m=57 s=44
